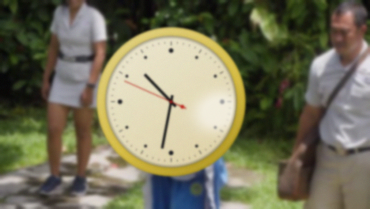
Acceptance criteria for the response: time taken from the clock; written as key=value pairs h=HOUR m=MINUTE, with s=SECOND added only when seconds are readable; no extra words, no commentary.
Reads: h=10 m=31 s=49
